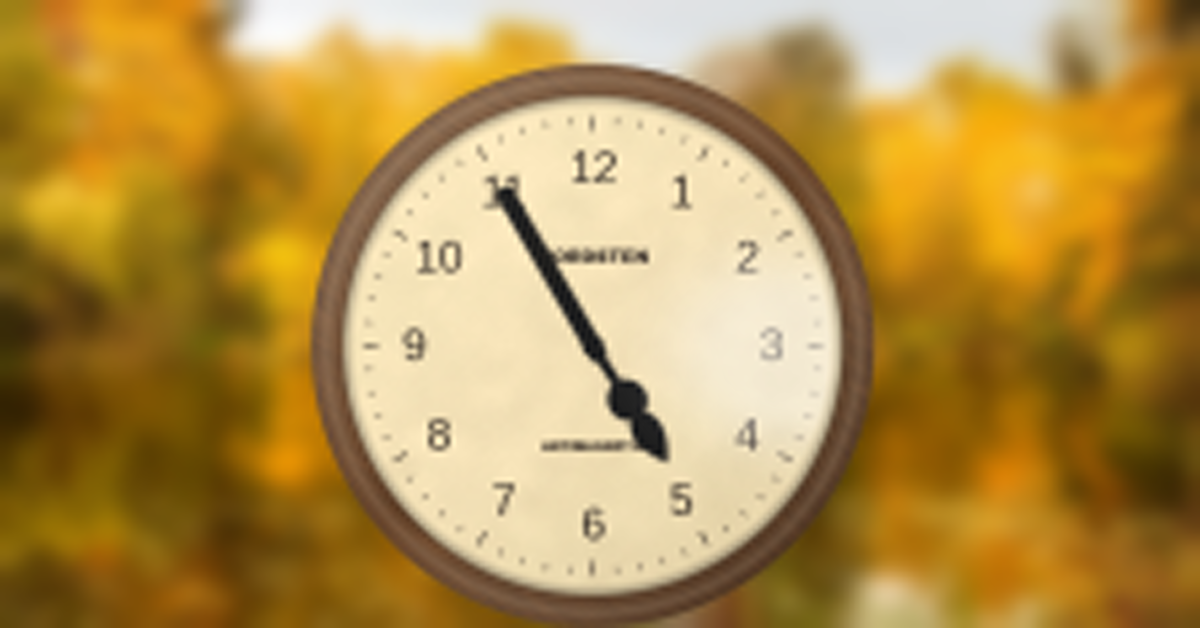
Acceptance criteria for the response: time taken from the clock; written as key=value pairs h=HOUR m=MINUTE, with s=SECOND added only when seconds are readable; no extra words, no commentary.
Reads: h=4 m=55
